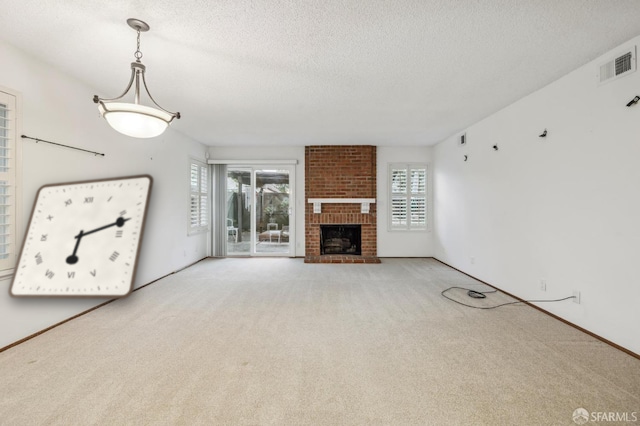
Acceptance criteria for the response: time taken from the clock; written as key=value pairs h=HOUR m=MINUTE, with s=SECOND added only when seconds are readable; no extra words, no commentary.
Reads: h=6 m=12
